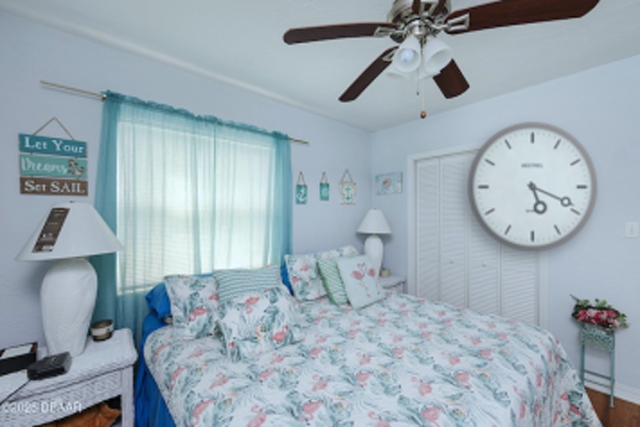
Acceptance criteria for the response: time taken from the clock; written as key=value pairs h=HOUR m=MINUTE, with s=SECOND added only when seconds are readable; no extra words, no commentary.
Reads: h=5 m=19
